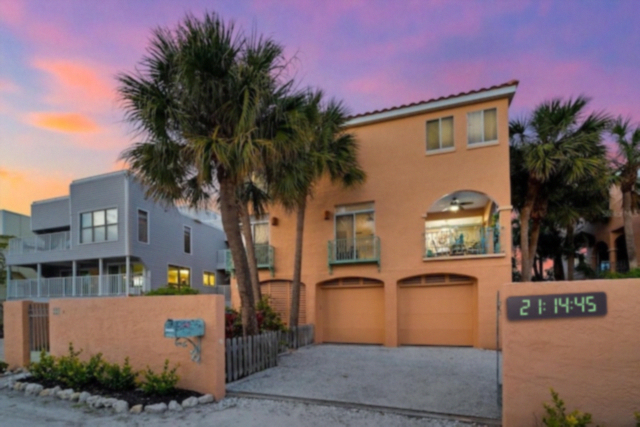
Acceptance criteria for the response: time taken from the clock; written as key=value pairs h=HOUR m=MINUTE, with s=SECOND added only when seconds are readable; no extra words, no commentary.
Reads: h=21 m=14 s=45
